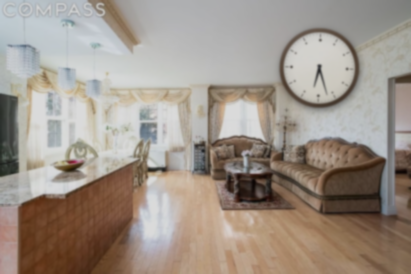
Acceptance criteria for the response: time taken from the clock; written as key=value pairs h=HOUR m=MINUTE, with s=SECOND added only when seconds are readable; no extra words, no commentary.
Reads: h=6 m=27
